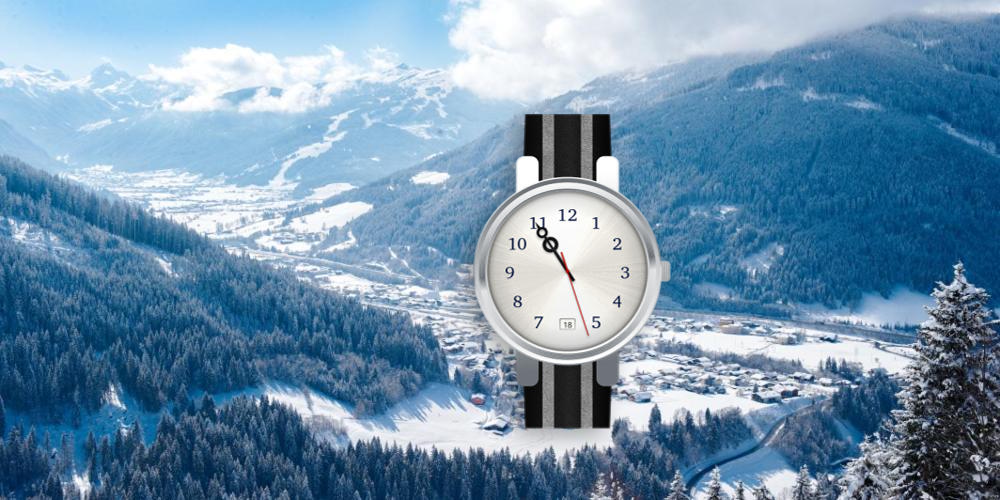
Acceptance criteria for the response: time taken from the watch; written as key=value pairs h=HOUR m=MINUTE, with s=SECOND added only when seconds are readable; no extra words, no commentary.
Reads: h=10 m=54 s=27
